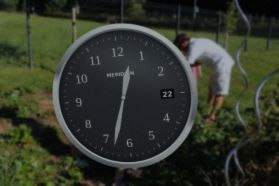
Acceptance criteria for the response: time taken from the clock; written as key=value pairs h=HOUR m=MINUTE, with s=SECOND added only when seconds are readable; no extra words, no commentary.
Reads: h=12 m=33
